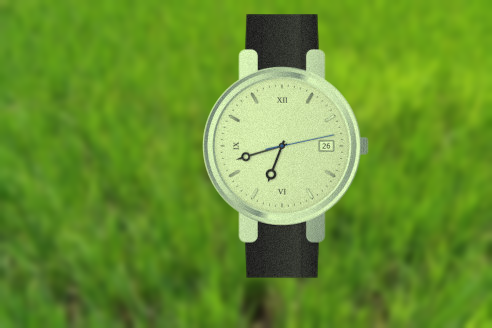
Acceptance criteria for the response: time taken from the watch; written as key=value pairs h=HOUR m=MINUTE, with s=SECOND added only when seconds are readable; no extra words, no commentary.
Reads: h=6 m=42 s=13
